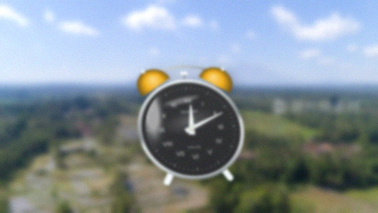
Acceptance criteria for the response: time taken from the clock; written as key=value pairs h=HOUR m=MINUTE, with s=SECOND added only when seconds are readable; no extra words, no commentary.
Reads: h=12 m=11
